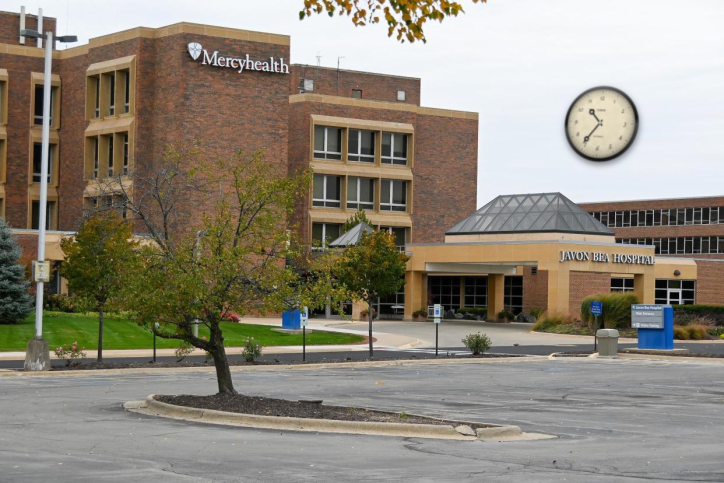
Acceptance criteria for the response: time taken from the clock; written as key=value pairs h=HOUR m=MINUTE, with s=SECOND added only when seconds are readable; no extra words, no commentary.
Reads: h=10 m=36
